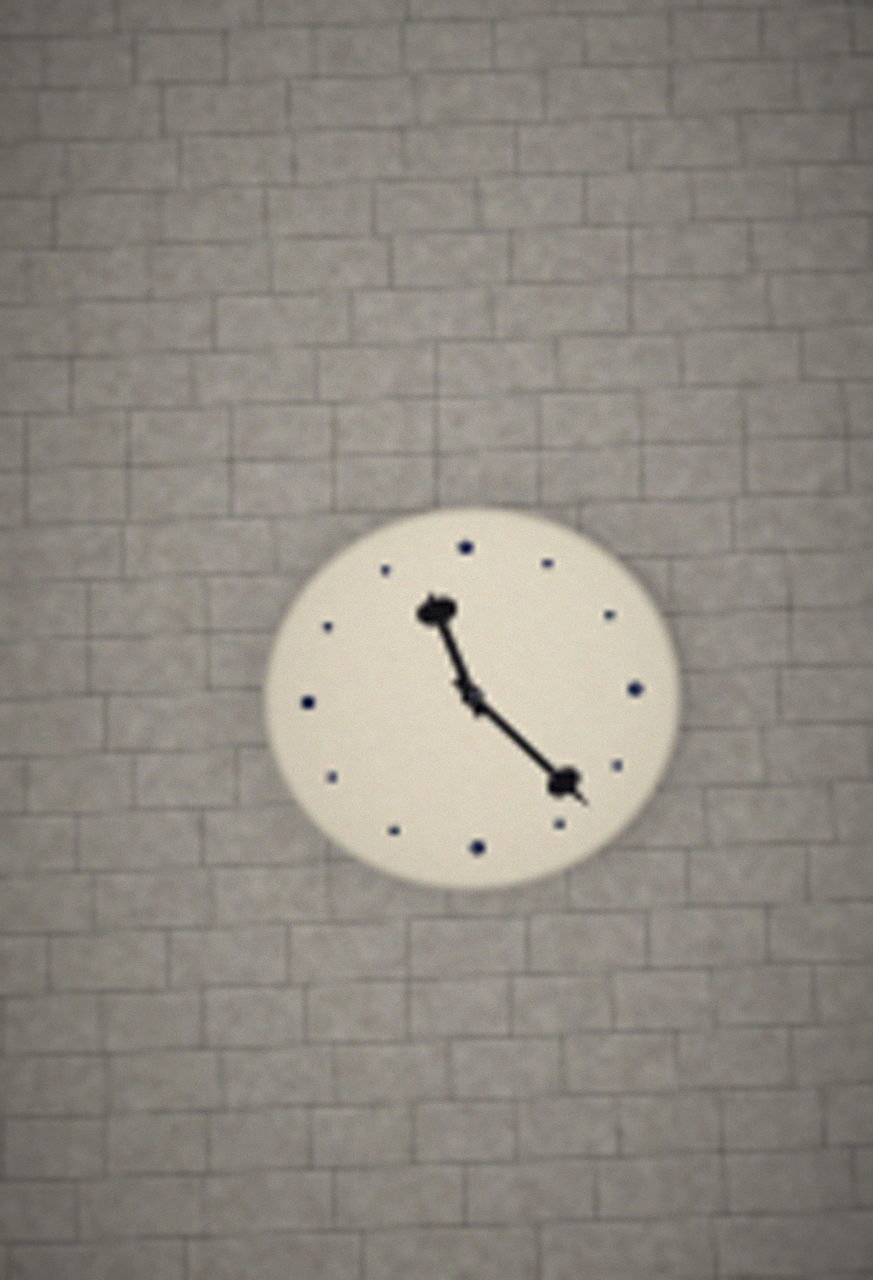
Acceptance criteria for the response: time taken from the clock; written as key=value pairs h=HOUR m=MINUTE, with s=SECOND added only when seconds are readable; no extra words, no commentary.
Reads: h=11 m=23
